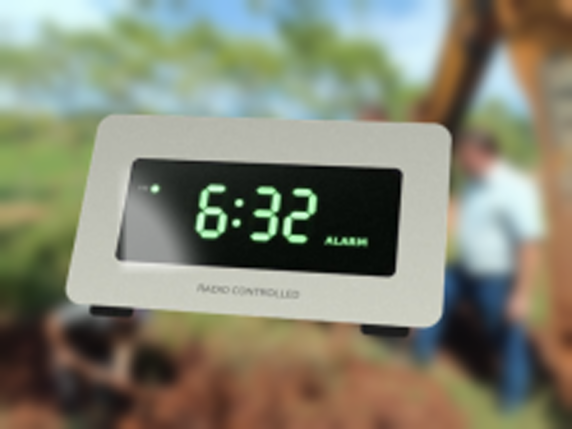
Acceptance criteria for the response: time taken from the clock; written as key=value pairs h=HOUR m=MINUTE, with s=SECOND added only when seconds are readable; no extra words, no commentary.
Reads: h=6 m=32
